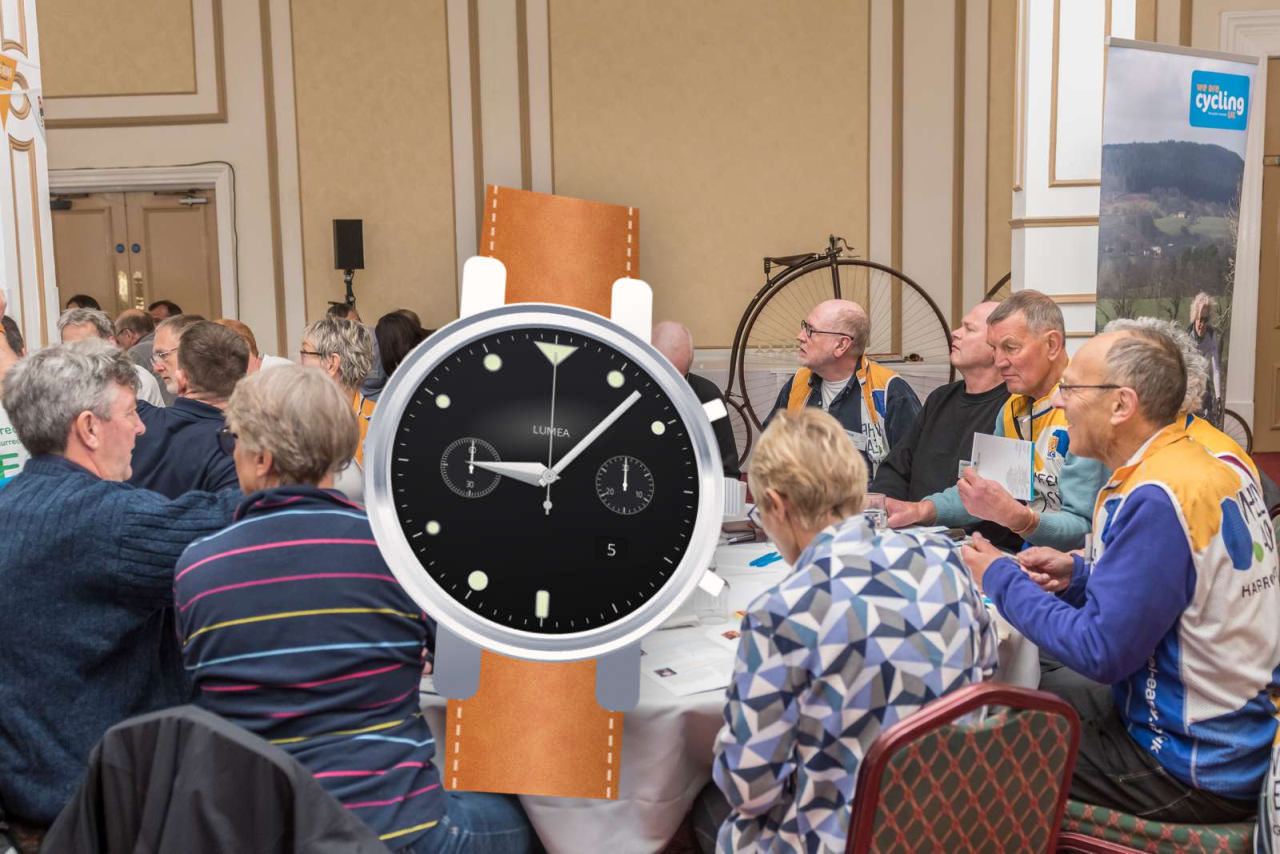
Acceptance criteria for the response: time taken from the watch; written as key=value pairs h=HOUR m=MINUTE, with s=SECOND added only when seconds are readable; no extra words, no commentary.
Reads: h=9 m=7
